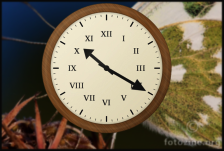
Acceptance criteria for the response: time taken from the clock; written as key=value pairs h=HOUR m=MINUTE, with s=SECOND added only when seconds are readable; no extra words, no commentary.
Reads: h=10 m=20
